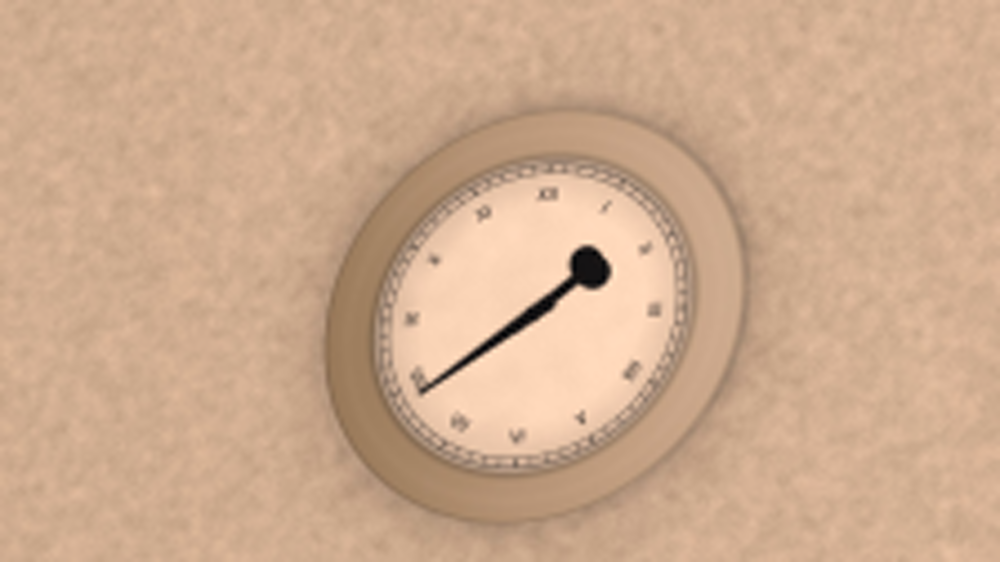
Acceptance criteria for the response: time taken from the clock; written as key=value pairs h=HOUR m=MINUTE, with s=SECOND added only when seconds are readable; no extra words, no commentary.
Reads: h=1 m=39
